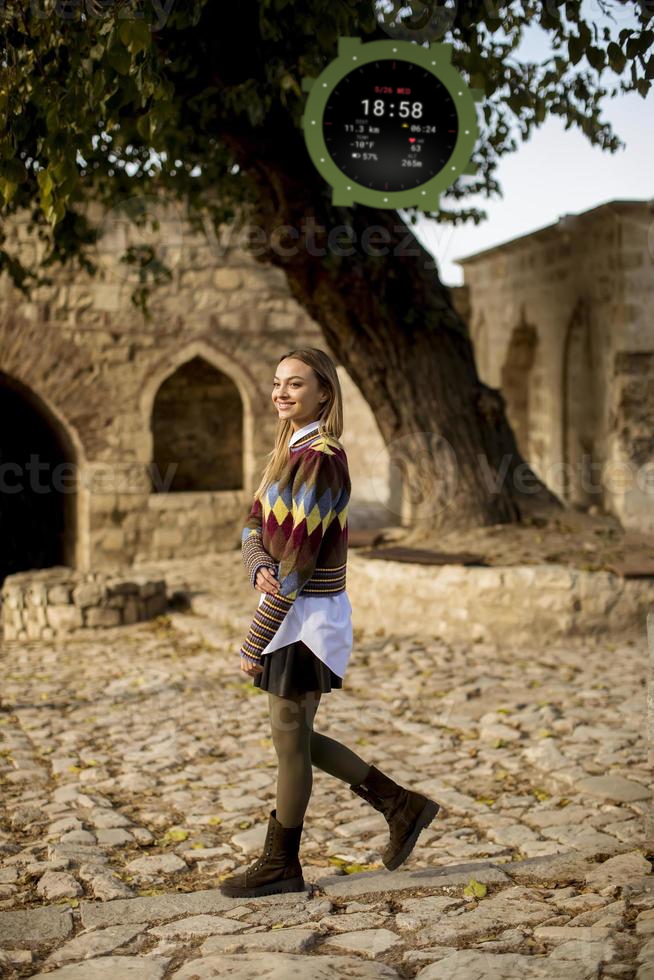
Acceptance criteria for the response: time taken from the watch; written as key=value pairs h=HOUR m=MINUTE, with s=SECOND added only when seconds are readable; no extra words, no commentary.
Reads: h=18 m=58
